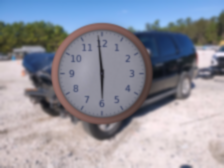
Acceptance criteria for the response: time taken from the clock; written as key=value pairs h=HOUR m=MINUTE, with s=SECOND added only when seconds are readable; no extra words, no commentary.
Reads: h=5 m=59
